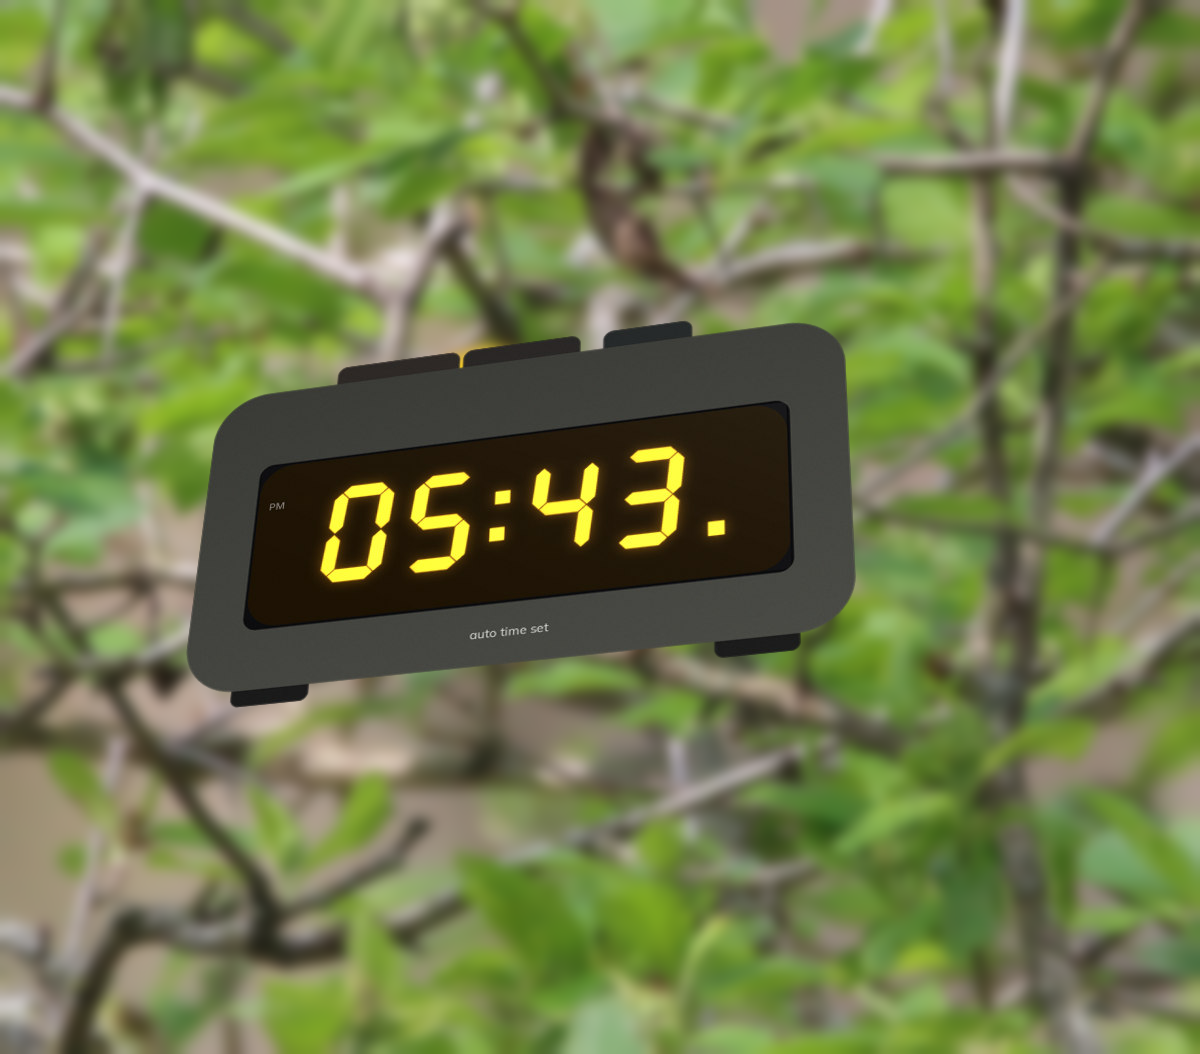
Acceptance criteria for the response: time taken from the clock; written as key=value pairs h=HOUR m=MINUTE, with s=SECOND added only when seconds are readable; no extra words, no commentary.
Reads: h=5 m=43
